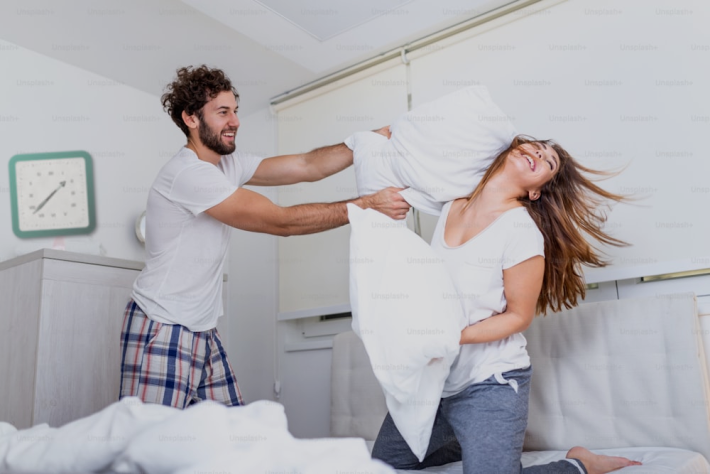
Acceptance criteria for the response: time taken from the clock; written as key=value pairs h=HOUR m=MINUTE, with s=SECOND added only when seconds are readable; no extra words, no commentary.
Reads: h=1 m=38
